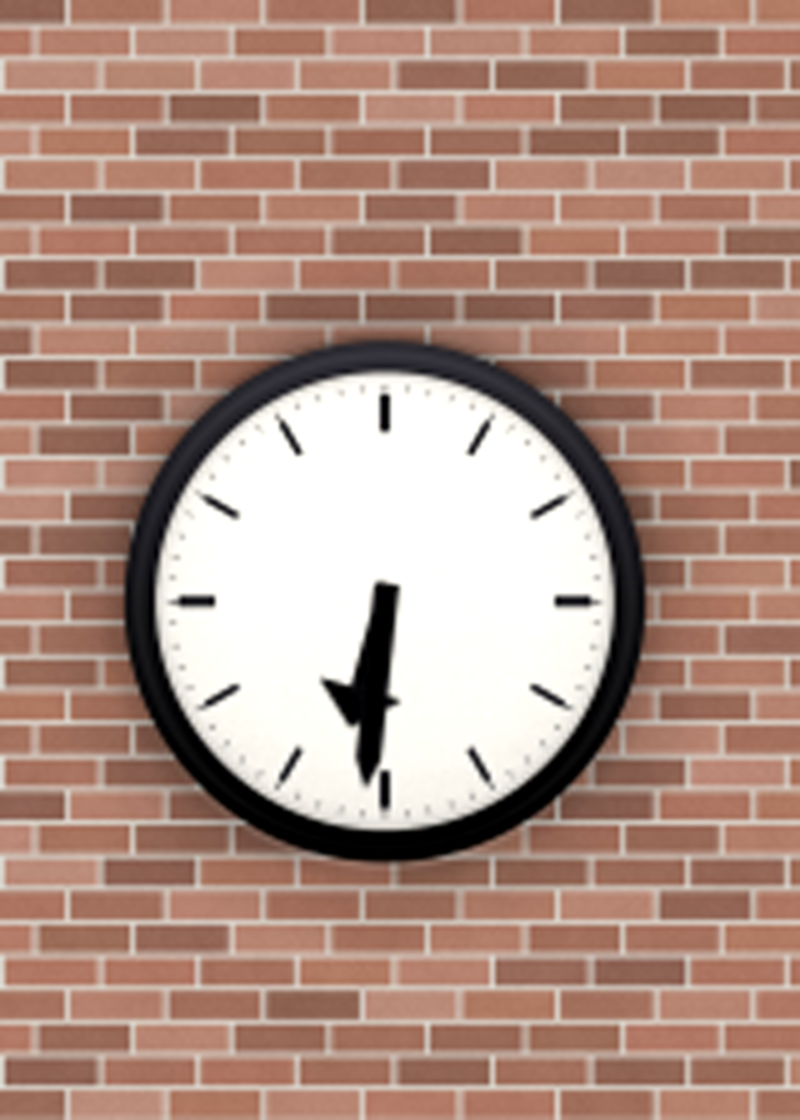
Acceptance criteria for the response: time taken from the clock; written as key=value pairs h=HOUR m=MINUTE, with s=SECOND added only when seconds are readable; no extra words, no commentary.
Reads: h=6 m=31
